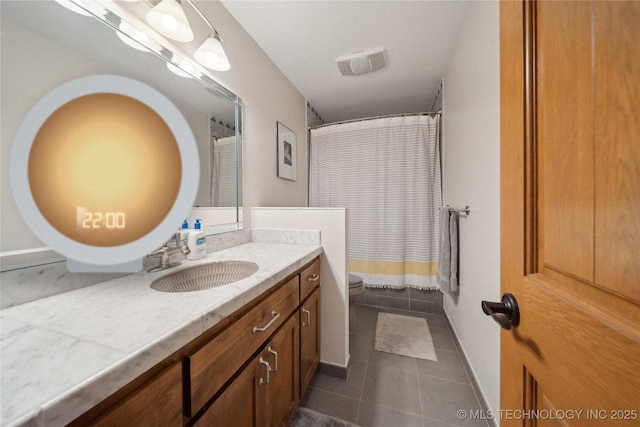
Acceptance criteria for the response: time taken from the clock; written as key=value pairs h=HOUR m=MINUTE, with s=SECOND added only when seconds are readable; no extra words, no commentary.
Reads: h=22 m=0
